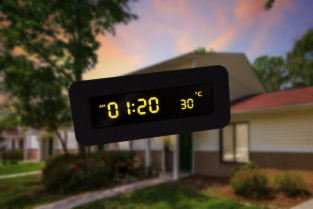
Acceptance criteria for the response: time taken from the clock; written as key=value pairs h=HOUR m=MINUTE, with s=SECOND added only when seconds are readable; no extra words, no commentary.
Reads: h=1 m=20
